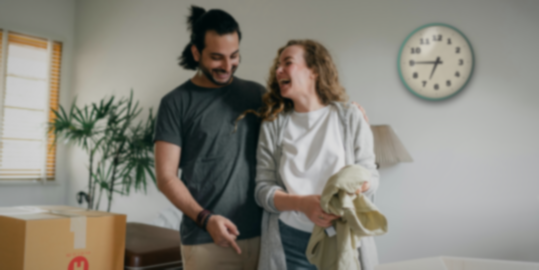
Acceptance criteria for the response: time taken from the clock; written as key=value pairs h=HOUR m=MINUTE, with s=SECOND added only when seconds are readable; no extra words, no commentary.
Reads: h=6 m=45
